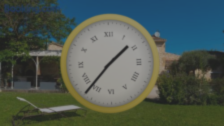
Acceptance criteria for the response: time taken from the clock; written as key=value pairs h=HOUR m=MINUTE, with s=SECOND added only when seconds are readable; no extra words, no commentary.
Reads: h=1 m=37
